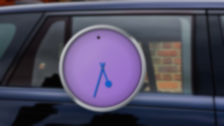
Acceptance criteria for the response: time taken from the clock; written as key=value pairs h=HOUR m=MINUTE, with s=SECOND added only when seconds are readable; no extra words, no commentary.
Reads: h=5 m=34
